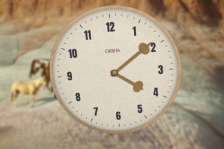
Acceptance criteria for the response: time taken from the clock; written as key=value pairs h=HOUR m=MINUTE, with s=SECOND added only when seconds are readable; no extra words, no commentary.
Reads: h=4 m=9
